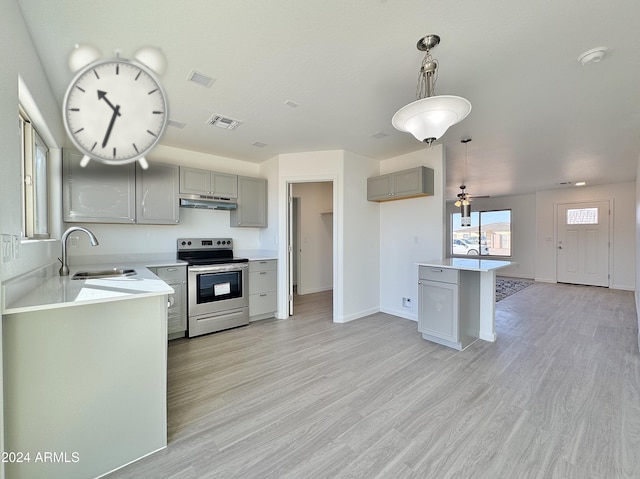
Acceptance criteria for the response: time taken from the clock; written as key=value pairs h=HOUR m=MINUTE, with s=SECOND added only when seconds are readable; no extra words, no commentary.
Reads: h=10 m=33
